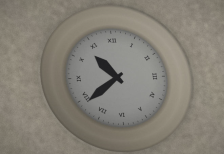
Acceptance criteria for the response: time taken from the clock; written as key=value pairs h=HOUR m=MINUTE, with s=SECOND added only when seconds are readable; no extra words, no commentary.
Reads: h=10 m=39
